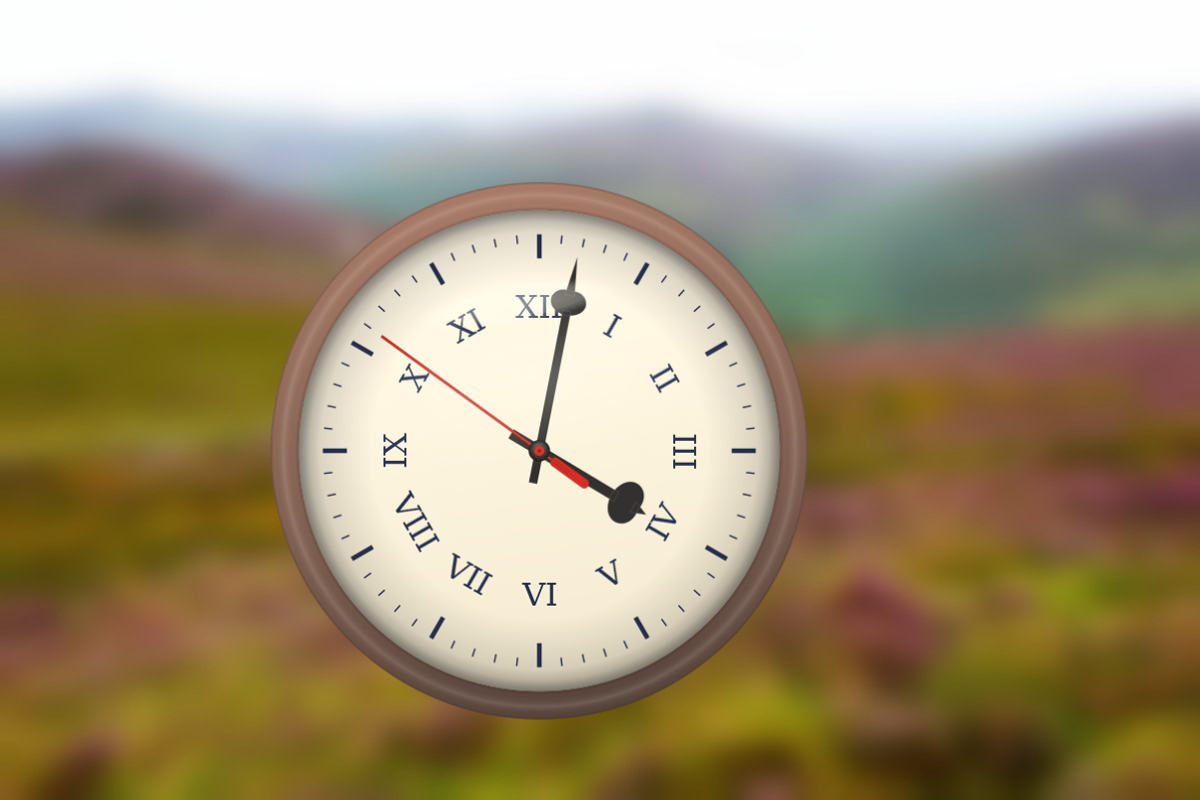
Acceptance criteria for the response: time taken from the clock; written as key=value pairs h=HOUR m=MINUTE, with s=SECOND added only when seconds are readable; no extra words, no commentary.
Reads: h=4 m=1 s=51
